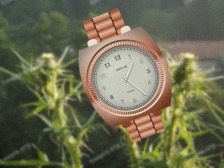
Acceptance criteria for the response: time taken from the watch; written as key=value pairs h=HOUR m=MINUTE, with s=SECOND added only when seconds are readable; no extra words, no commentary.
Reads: h=1 m=25
